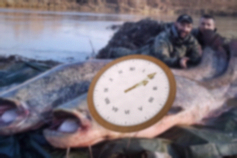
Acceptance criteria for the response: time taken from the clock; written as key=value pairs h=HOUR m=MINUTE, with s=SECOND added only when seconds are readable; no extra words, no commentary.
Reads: h=2 m=9
